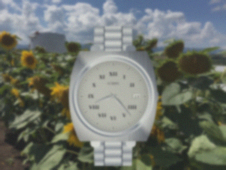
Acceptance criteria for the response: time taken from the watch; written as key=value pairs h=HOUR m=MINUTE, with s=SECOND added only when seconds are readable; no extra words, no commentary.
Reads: h=8 m=23
